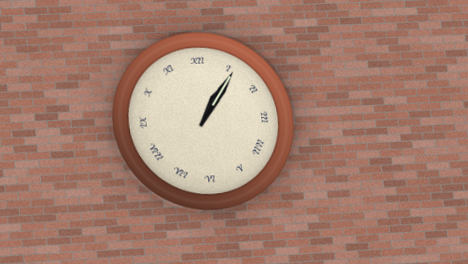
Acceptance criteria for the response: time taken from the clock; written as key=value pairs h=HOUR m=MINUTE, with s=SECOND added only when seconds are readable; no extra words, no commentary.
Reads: h=1 m=6
